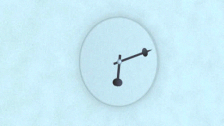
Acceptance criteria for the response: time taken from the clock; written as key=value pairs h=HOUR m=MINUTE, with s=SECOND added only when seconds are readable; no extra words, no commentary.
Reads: h=6 m=12
